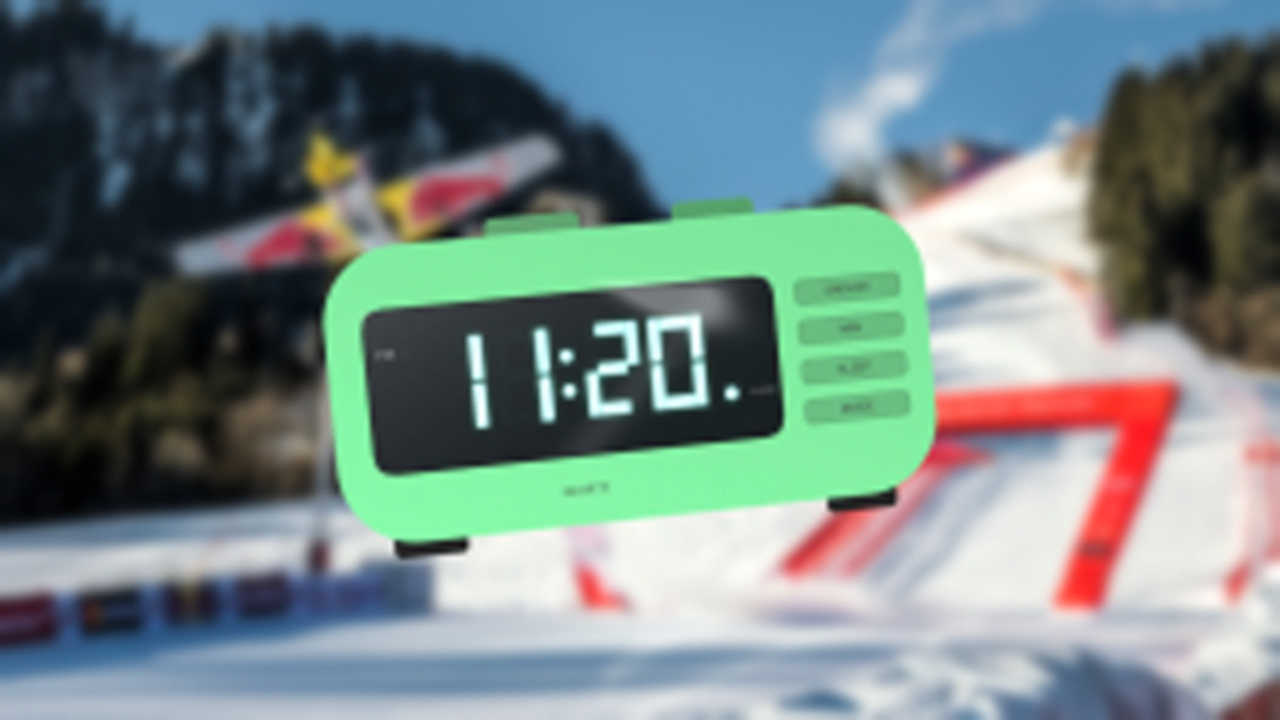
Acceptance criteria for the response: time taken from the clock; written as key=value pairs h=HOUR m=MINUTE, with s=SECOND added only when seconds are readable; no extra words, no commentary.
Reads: h=11 m=20
